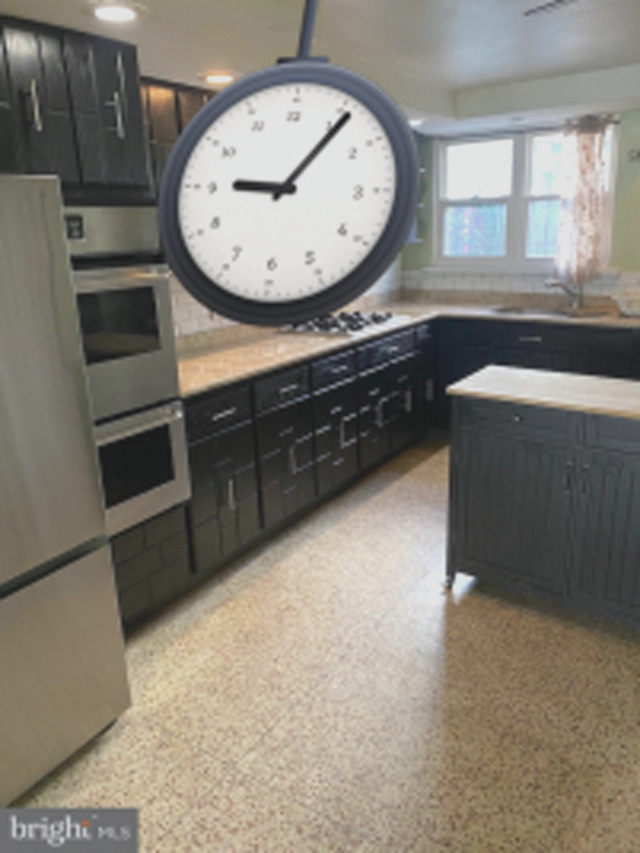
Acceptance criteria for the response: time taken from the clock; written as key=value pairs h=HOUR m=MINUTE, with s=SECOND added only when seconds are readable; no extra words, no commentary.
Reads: h=9 m=6
